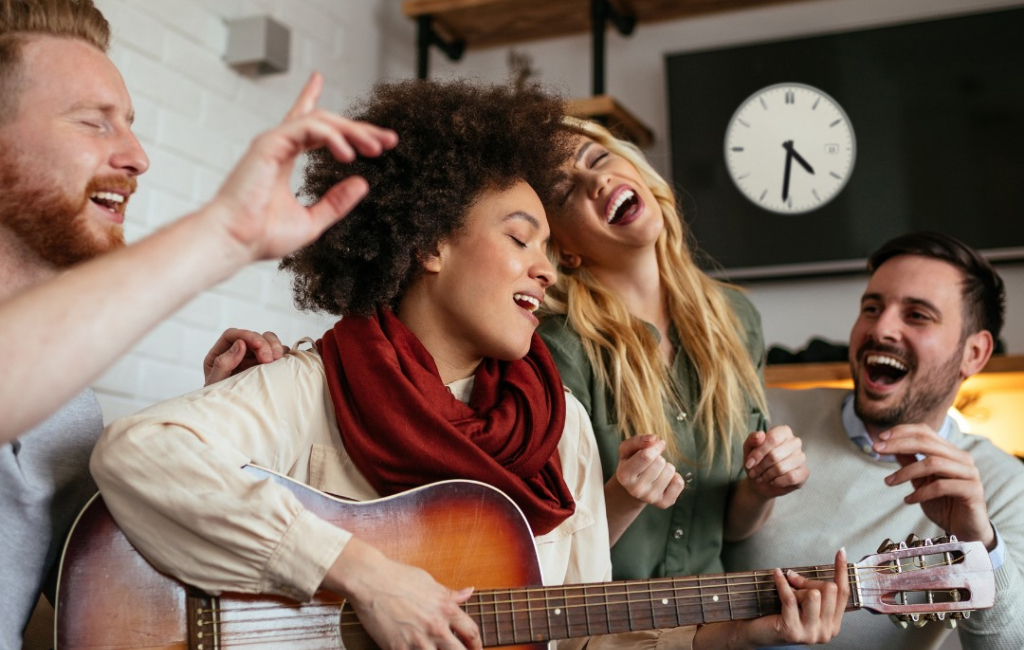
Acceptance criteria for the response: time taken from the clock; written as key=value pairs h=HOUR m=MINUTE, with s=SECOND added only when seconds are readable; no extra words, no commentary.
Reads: h=4 m=31
